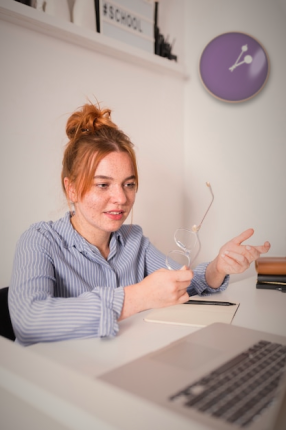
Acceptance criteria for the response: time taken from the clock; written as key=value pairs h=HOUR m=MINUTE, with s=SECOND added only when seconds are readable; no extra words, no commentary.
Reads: h=2 m=5
